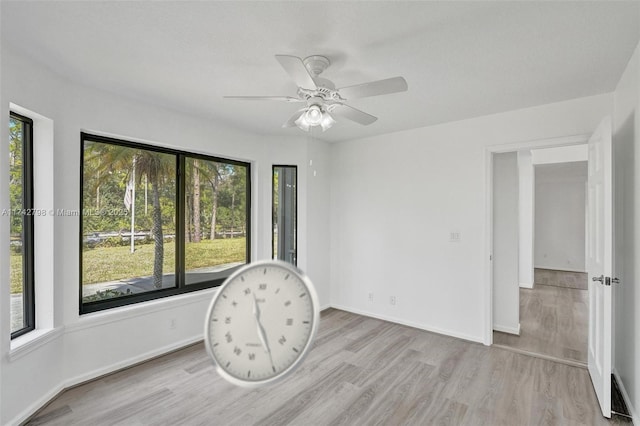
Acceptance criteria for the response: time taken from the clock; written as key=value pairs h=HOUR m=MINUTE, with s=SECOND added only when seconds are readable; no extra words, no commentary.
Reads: h=11 m=25
